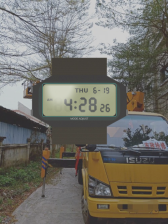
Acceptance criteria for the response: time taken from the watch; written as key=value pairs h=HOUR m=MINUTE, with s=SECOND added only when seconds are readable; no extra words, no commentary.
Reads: h=4 m=28 s=26
